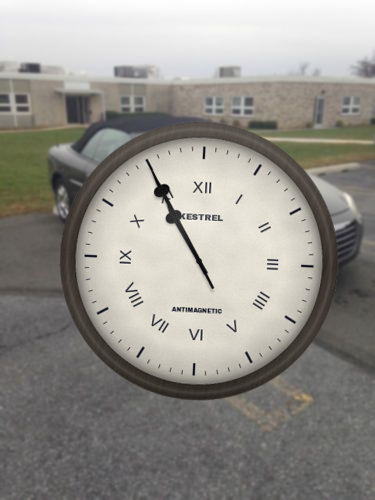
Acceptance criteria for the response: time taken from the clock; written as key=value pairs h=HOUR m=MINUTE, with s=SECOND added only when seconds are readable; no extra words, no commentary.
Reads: h=10 m=54 s=55
